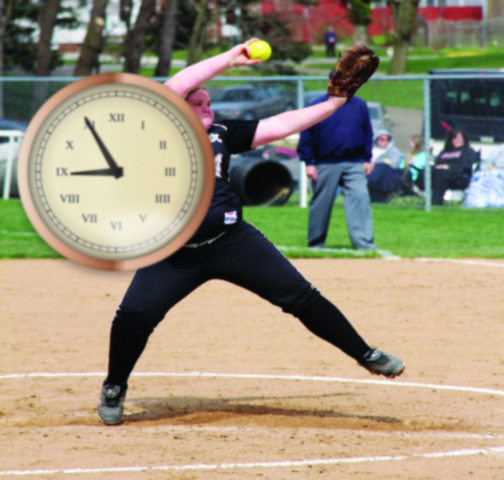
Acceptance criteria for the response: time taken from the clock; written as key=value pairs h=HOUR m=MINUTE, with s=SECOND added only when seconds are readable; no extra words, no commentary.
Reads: h=8 m=55
